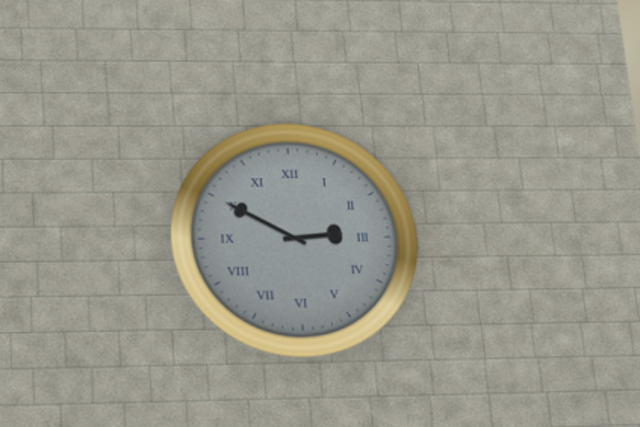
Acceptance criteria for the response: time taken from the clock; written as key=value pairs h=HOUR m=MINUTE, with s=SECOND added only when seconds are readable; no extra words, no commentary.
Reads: h=2 m=50
